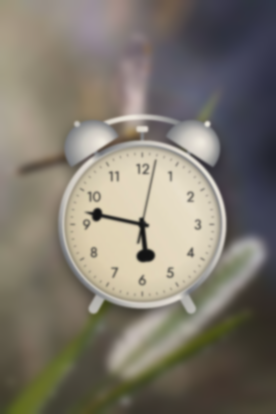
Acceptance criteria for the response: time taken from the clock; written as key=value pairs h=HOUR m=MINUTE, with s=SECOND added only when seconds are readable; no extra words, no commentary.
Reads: h=5 m=47 s=2
